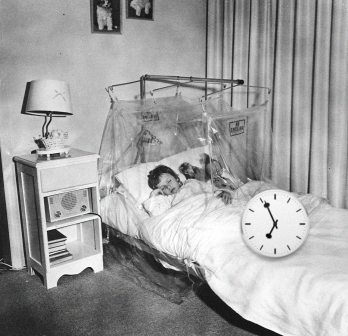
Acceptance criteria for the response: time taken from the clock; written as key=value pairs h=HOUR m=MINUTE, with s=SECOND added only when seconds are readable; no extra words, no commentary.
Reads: h=6 m=56
